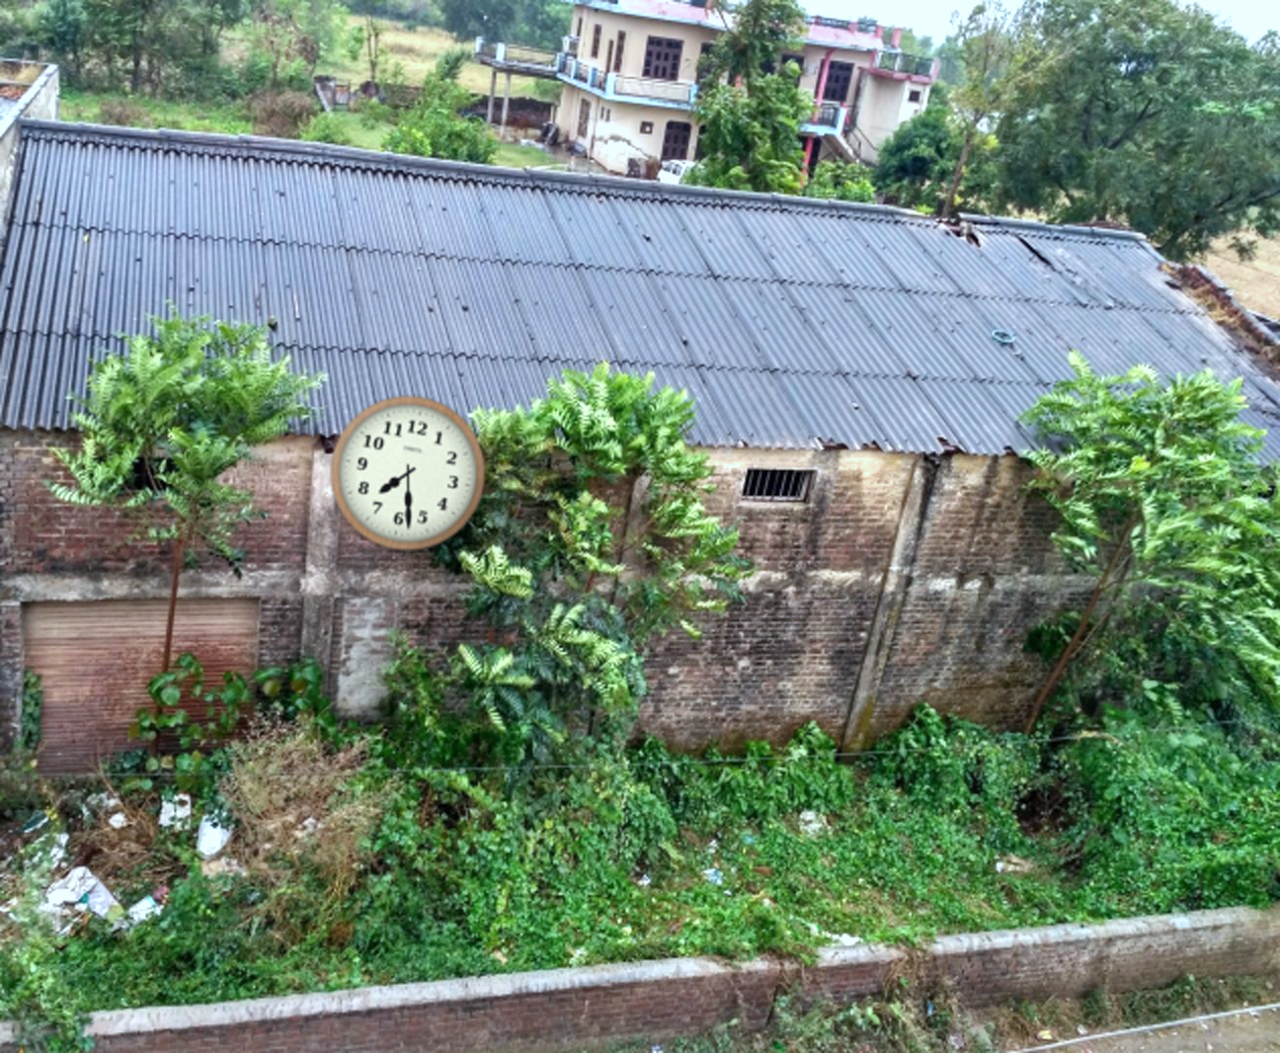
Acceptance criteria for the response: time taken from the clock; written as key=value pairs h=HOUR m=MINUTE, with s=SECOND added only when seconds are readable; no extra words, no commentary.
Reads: h=7 m=28
